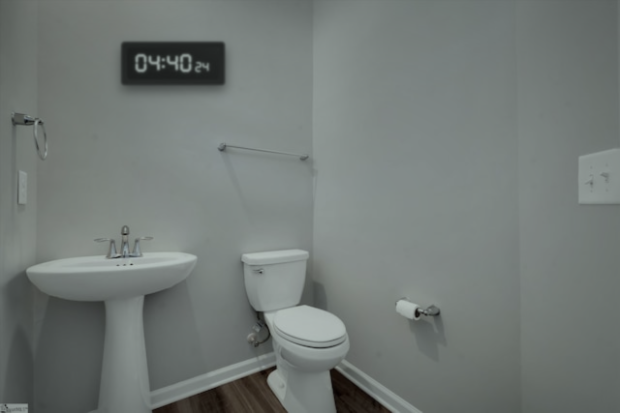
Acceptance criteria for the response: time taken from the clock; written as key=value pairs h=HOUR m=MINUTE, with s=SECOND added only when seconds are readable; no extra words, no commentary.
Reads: h=4 m=40
